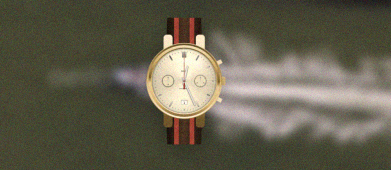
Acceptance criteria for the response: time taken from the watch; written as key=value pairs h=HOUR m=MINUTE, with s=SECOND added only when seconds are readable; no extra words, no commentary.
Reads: h=12 m=26
